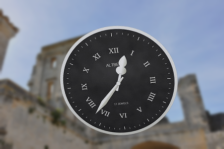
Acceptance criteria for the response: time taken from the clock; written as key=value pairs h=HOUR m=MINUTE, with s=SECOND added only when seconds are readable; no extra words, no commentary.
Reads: h=12 m=37
